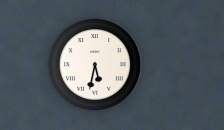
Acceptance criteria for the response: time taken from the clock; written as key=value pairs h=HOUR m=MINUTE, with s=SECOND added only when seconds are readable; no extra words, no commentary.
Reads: h=5 m=32
